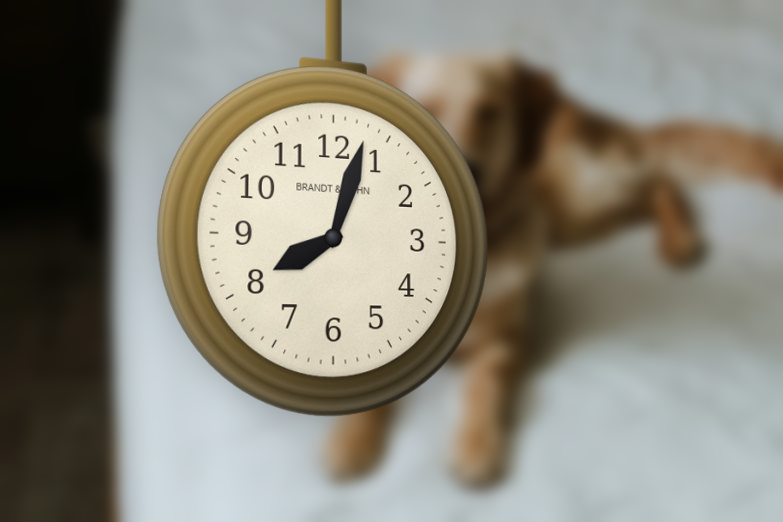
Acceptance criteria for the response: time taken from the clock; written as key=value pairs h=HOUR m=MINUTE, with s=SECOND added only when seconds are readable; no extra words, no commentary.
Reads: h=8 m=3
